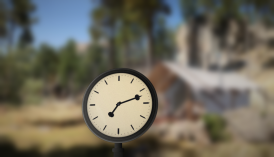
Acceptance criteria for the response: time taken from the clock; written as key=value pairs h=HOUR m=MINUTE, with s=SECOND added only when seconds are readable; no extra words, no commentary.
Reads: h=7 m=12
